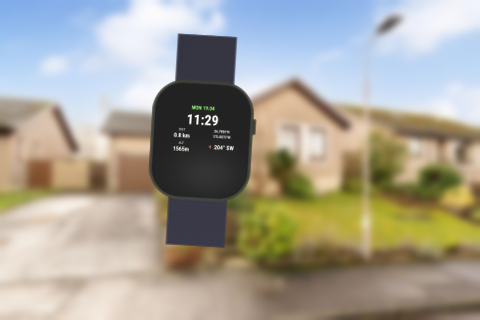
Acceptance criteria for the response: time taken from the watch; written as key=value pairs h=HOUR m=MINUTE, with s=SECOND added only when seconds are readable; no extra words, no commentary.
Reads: h=11 m=29
